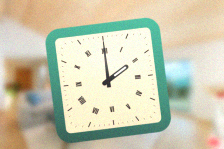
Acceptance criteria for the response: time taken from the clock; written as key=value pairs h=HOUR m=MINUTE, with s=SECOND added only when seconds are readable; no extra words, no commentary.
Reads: h=2 m=0
